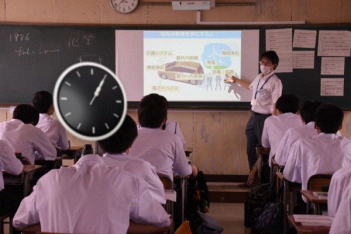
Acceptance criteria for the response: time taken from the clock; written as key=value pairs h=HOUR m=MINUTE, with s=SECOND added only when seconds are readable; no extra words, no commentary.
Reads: h=1 m=5
